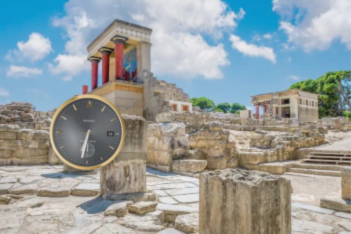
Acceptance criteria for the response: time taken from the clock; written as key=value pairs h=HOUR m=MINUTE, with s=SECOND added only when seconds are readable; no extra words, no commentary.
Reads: h=6 m=32
